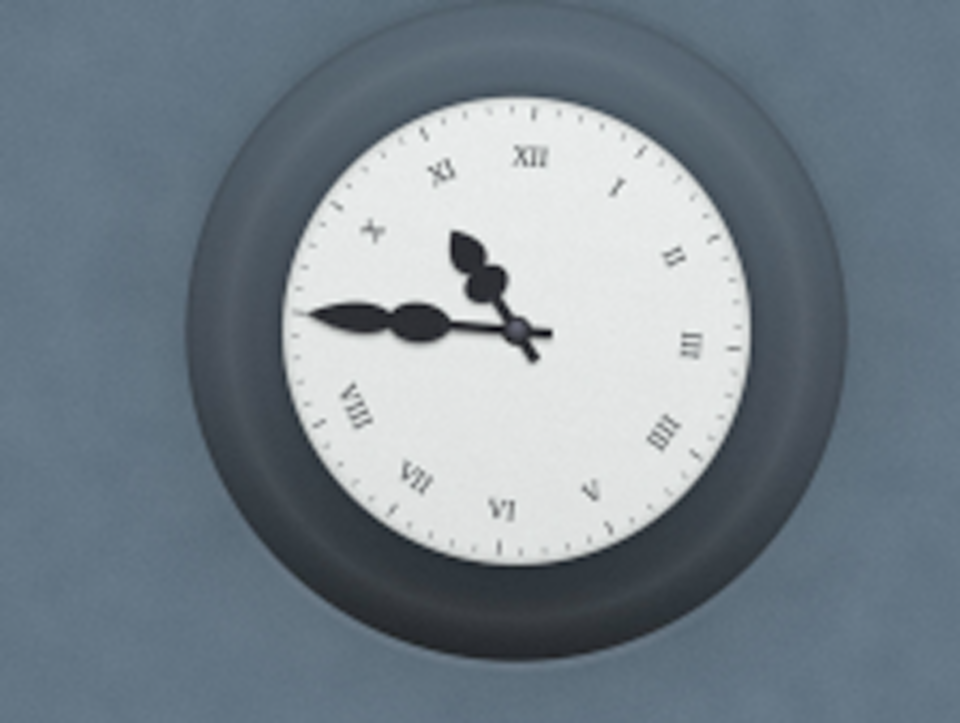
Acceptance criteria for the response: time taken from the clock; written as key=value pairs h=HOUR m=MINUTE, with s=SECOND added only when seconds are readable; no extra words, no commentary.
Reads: h=10 m=45
